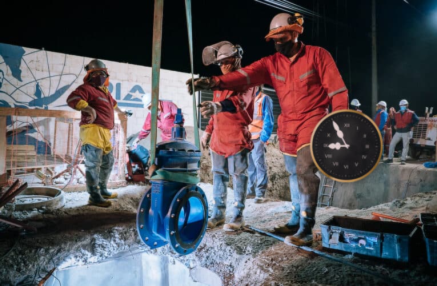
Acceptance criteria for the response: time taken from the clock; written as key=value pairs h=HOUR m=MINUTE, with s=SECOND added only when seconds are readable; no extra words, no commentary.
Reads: h=8 m=55
